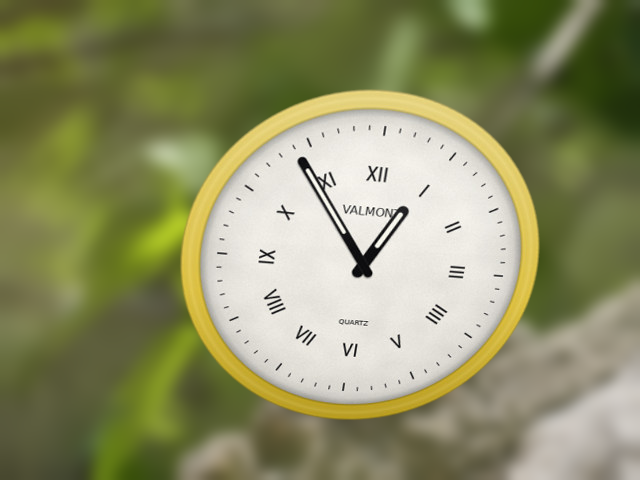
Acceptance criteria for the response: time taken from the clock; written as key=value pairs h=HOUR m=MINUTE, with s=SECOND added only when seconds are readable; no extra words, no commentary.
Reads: h=12 m=54
